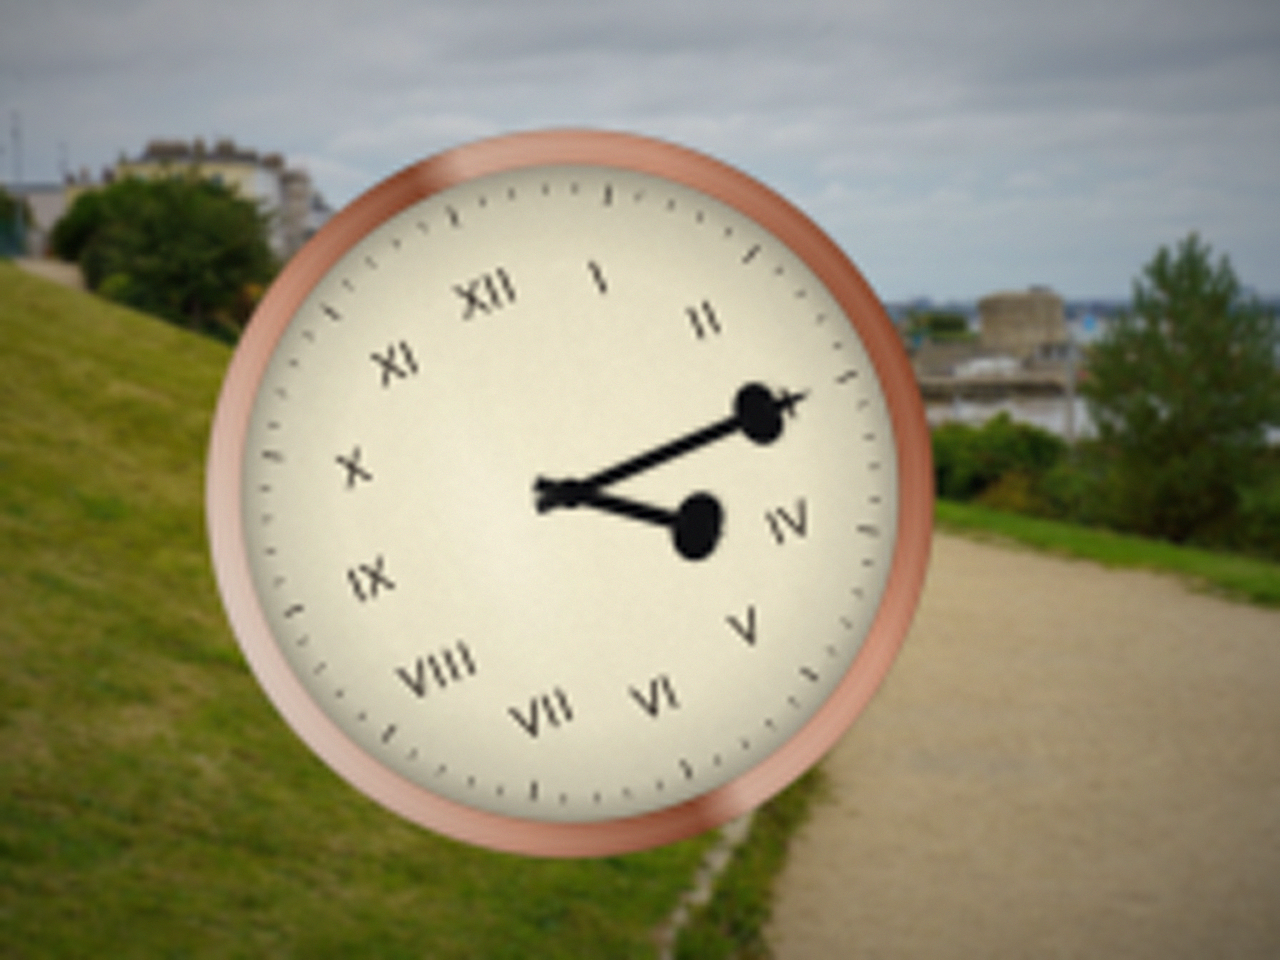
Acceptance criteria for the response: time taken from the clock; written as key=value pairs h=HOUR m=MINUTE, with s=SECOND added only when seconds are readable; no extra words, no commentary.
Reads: h=4 m=15
